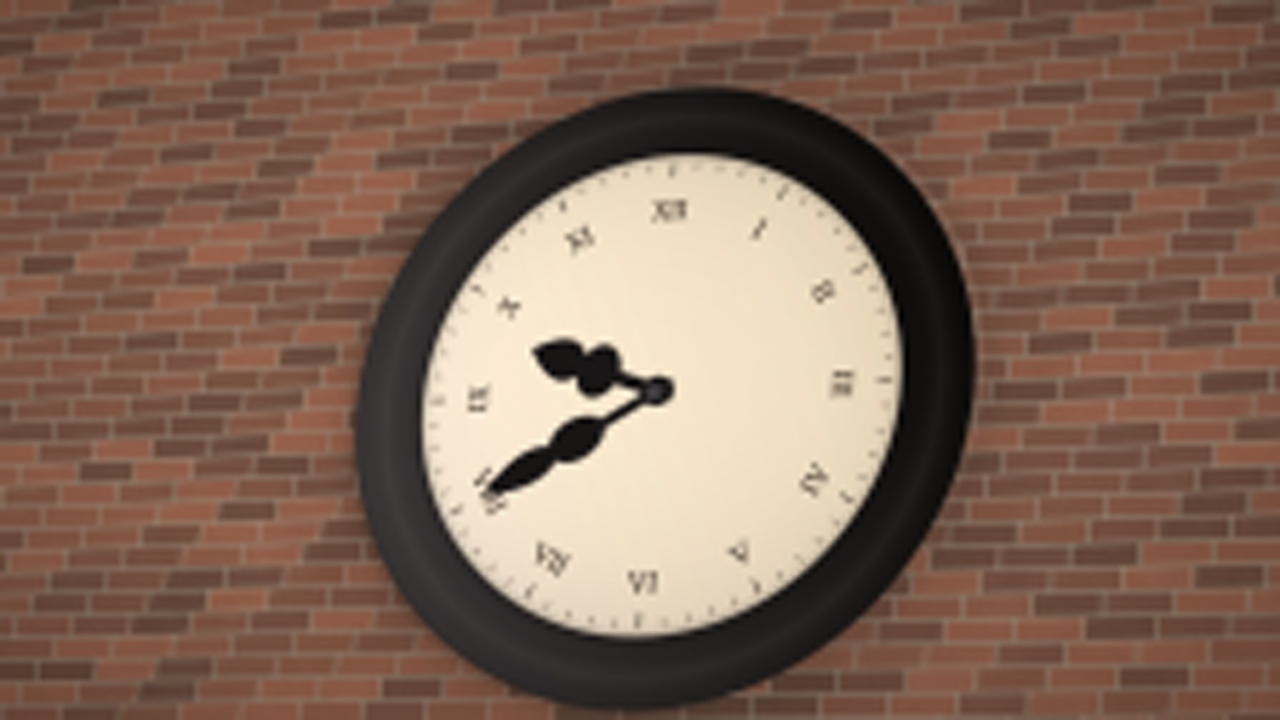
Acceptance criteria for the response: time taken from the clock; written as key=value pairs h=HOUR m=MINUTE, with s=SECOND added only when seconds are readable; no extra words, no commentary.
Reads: h=9 m=40
